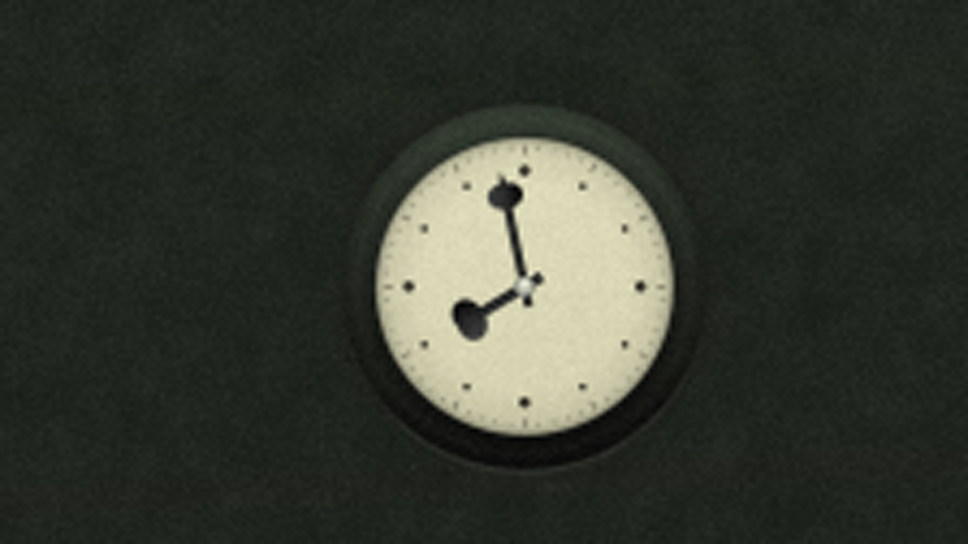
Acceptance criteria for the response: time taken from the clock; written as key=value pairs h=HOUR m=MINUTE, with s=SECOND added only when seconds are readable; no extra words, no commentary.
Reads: h=7 m=58
